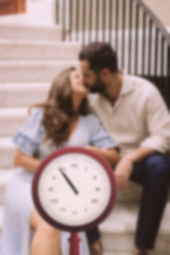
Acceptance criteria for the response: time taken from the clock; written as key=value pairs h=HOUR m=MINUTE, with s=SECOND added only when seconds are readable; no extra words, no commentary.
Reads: h=10 m=54
